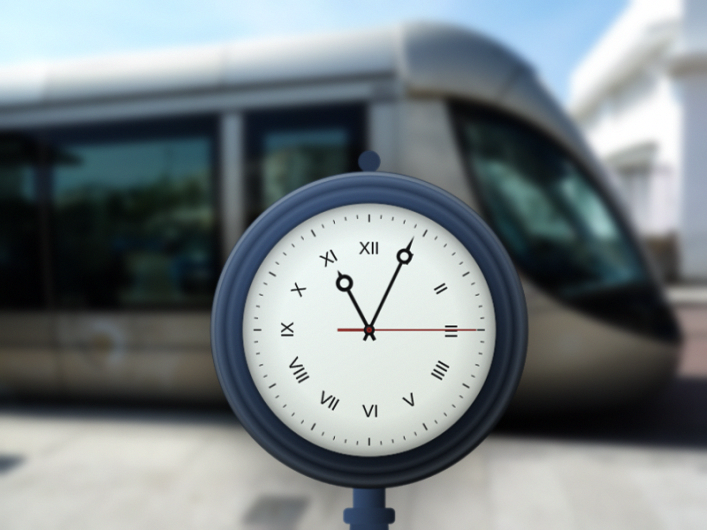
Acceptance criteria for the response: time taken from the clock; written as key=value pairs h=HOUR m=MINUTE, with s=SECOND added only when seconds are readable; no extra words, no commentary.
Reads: h=11 m=4 s=15
